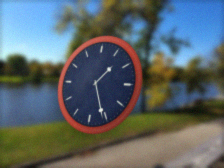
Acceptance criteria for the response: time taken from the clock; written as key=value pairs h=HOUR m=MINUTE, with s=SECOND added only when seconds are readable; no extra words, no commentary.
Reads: h=1 m=26
